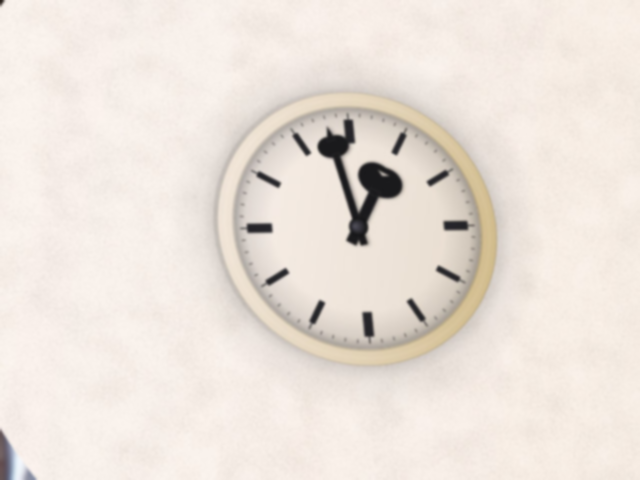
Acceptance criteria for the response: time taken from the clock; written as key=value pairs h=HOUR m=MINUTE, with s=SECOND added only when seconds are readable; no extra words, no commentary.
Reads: h=12 m=58
